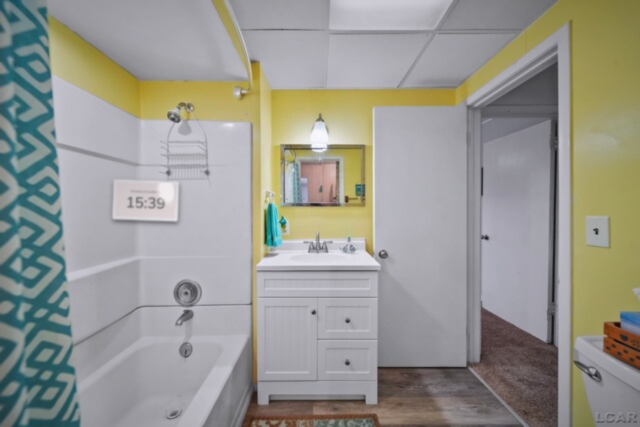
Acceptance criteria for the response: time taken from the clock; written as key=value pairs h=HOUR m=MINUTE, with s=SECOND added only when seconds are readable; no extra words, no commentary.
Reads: h=15 m=39
